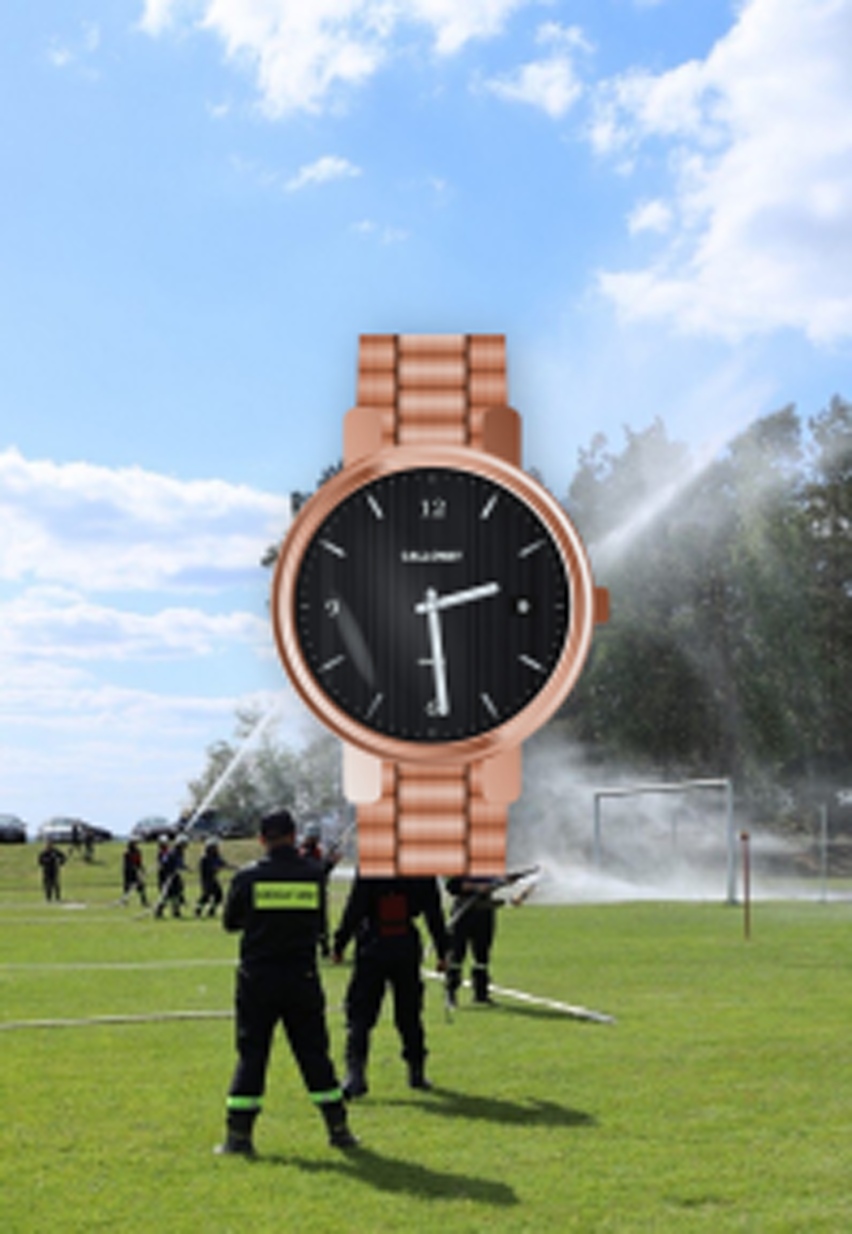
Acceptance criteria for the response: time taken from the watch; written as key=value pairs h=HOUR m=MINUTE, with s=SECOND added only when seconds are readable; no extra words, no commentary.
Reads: h=2 m=29
